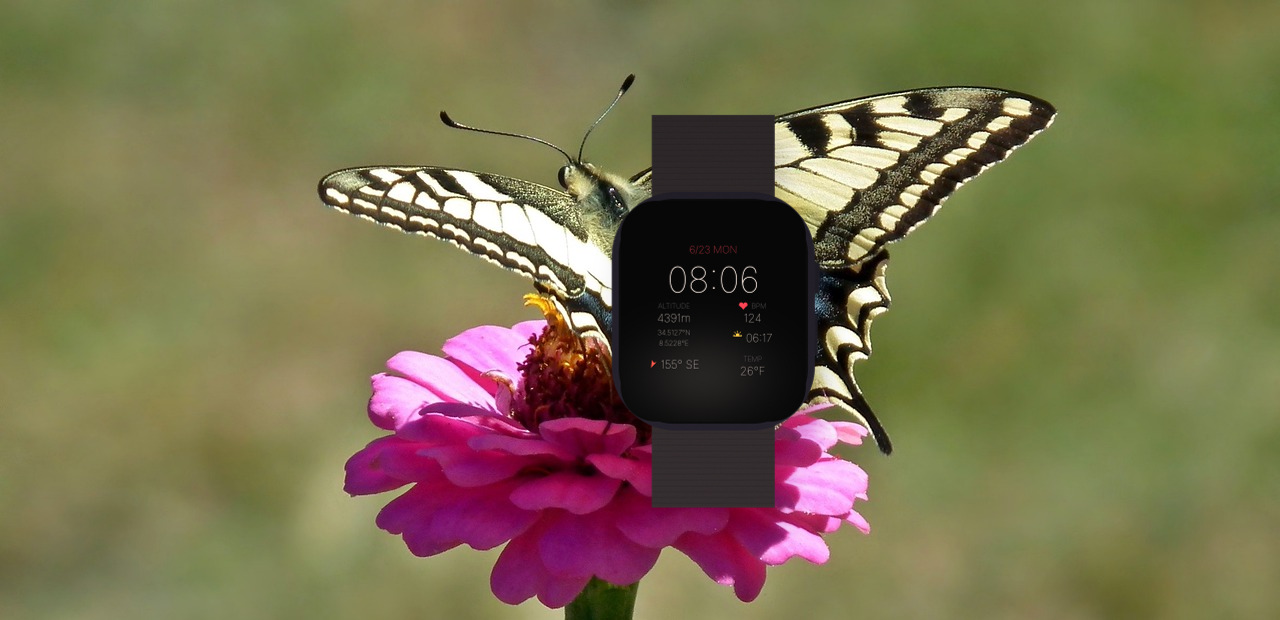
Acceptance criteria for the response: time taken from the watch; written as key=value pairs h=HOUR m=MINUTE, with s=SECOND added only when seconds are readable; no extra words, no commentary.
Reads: h=8 m=6
